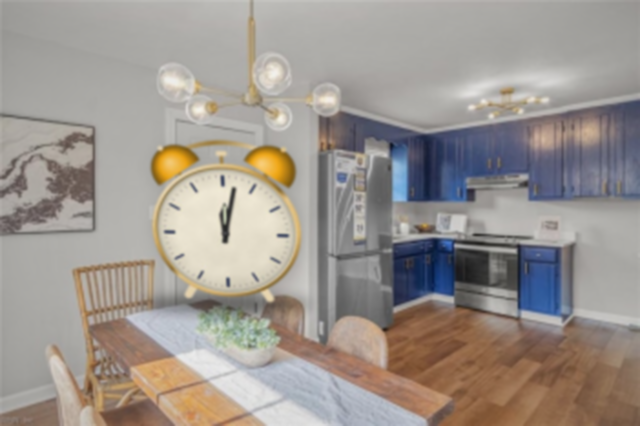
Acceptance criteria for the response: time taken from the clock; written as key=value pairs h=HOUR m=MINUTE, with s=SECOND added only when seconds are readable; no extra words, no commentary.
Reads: h=12 m=2
